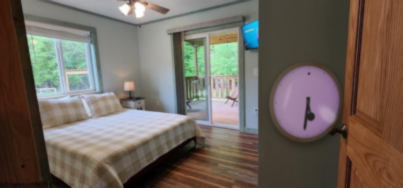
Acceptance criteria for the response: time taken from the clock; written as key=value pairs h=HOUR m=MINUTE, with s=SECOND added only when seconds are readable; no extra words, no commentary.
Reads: h=5 m=31
